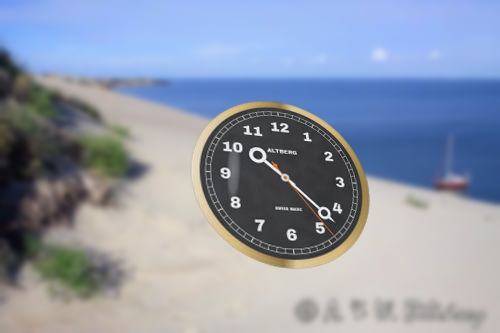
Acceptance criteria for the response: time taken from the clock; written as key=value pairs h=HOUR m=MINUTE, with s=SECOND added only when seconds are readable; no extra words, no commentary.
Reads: h=10 m=22 s=24
